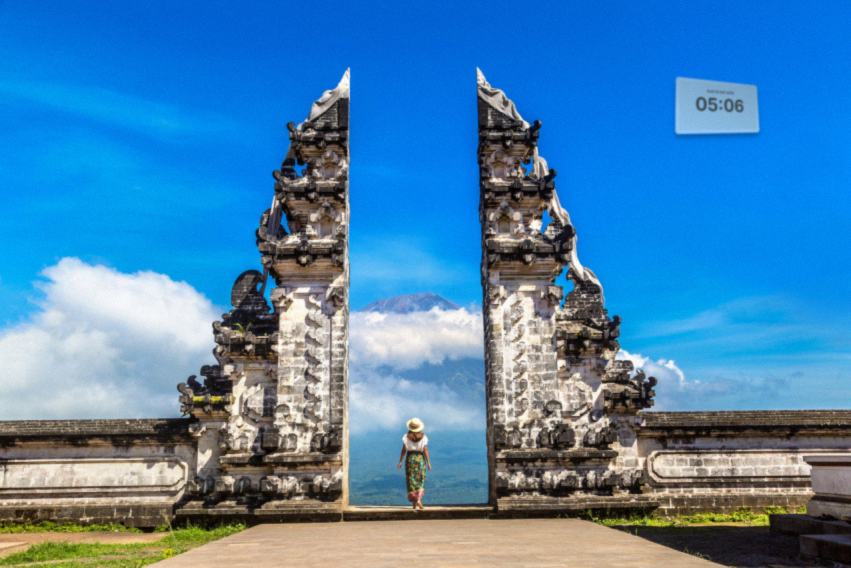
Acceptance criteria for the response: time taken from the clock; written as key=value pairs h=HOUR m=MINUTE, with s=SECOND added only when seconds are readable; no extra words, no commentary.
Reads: h=5 m=6
